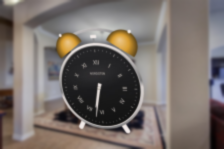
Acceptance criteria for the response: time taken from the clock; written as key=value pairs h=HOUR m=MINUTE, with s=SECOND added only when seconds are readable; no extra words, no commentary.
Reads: h=6 m=32
